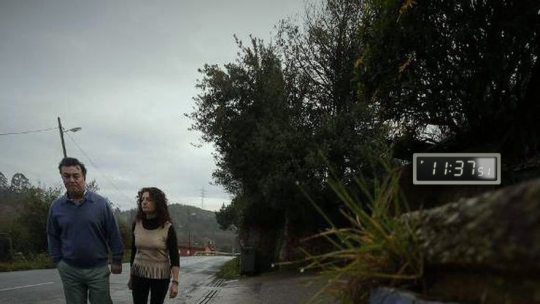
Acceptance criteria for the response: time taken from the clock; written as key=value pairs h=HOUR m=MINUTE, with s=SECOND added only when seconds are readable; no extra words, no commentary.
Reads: h=11 m=37 s=51
